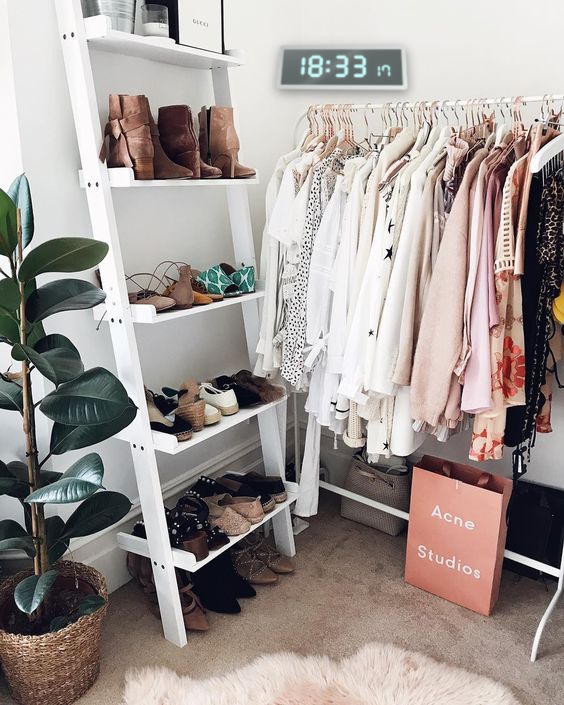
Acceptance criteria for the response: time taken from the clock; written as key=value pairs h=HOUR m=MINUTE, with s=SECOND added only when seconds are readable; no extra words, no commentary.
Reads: h=18 m=33 s=17
